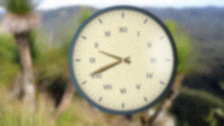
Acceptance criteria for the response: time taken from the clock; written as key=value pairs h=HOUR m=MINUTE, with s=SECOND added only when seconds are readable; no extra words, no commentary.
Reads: h=9 m=41
